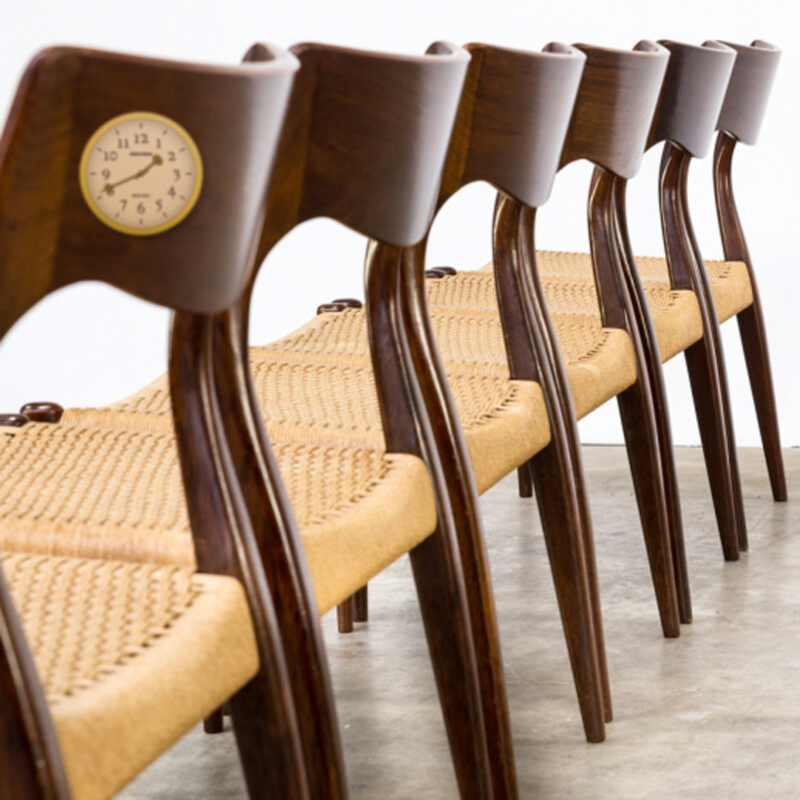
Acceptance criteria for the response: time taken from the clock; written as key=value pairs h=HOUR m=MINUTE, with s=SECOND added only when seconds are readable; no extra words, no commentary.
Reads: h=1 m=41
